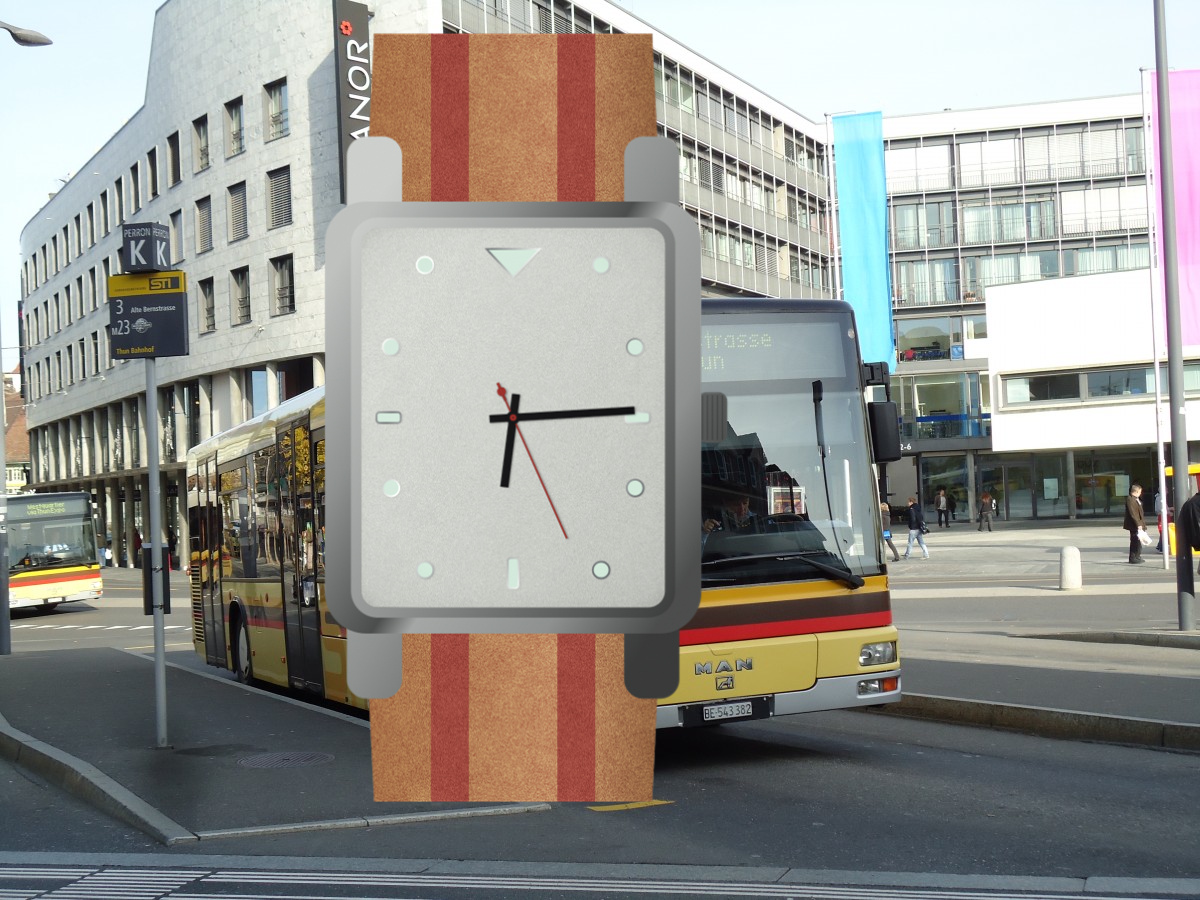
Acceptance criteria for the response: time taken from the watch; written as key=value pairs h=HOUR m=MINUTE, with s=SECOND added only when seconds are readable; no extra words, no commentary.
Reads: h=6 m=14 s=26
